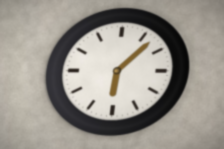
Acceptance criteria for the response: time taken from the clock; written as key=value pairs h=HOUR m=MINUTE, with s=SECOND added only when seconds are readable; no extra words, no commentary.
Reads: h=6 m=7
